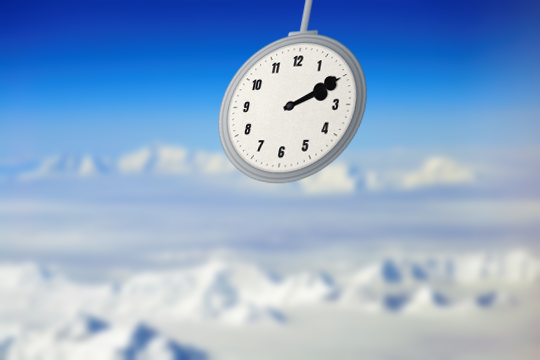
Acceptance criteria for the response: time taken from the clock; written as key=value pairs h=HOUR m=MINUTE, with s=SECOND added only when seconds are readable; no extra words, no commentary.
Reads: h=2 m=10
